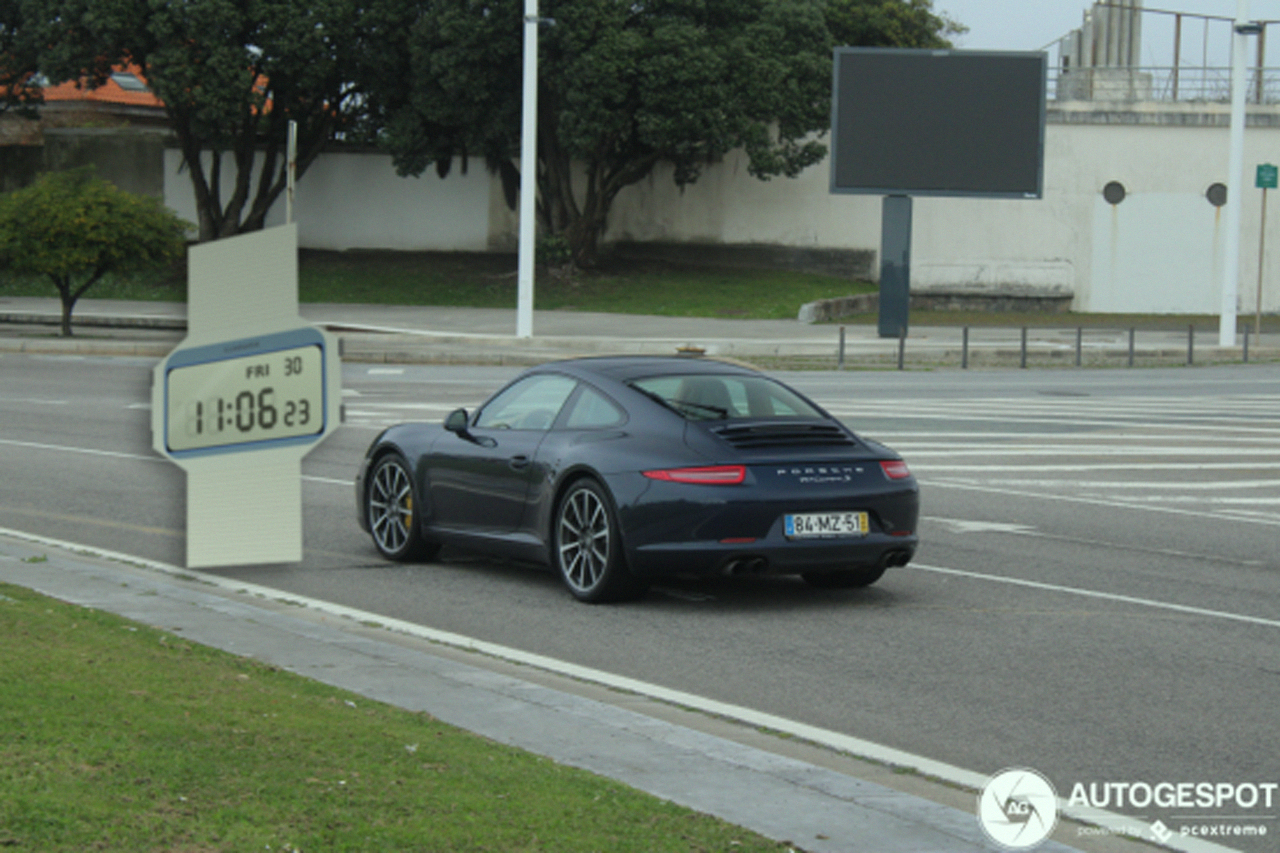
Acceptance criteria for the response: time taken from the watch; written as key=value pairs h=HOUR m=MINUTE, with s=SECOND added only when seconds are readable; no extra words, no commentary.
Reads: h=11 m=6 s=23
